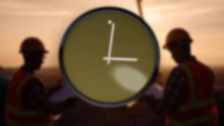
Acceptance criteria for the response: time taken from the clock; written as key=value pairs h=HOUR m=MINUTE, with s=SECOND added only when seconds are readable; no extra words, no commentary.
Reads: h=3 m=1
